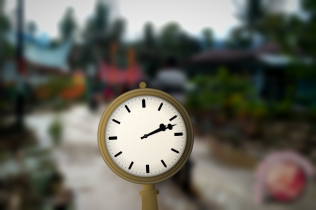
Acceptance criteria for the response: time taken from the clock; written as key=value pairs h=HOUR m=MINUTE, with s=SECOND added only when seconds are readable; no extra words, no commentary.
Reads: h=2 m=12
